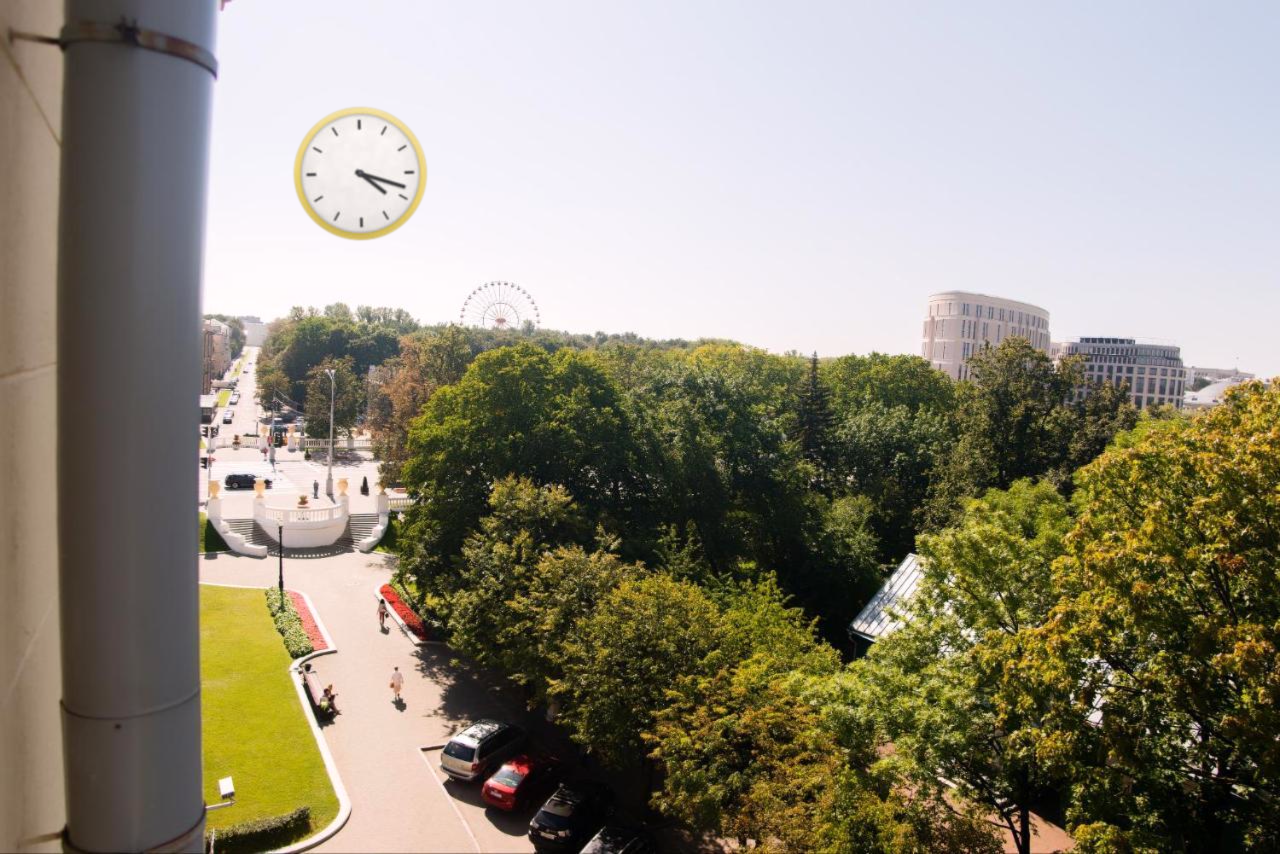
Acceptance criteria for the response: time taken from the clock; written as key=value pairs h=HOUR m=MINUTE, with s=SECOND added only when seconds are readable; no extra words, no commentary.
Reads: h=4 m=18
